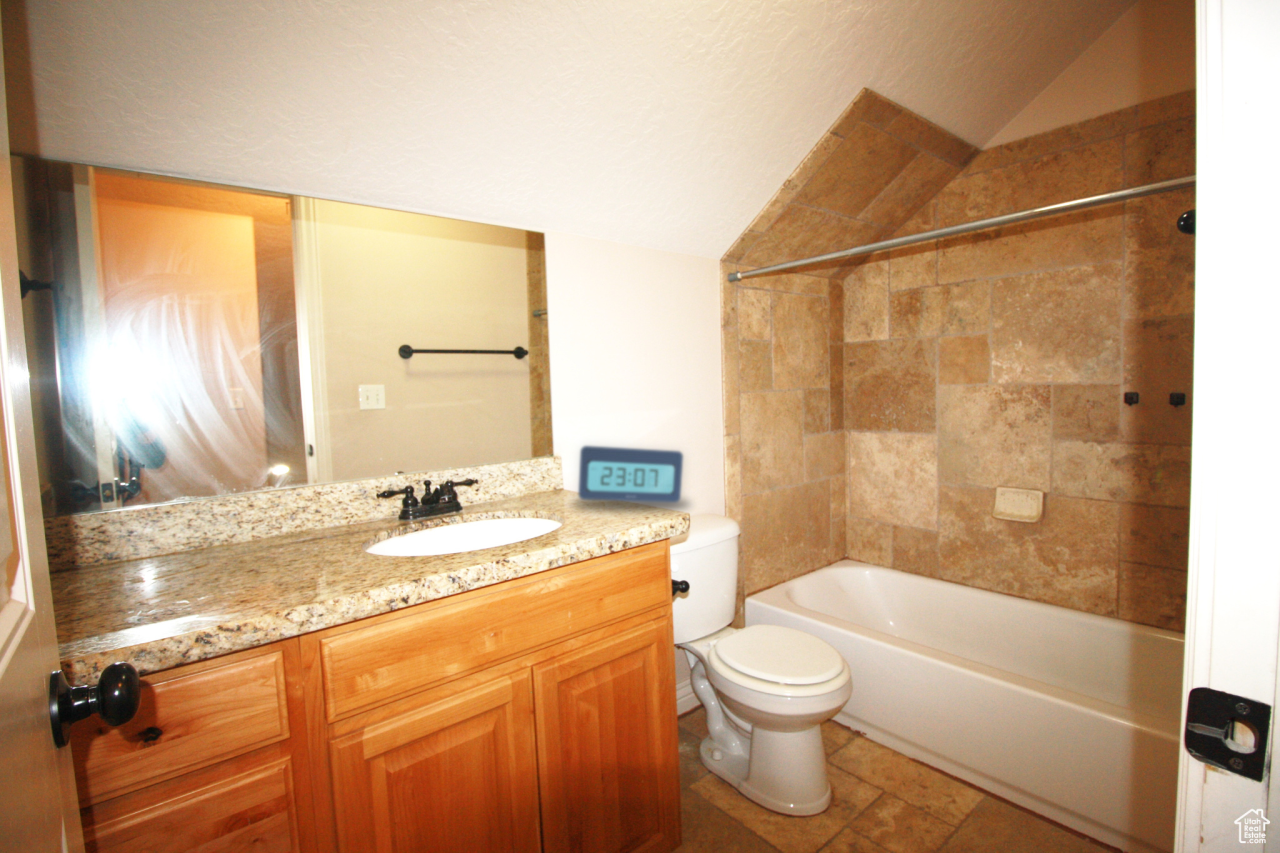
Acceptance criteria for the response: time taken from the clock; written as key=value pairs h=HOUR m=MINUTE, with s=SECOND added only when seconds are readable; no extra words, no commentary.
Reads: h=23 m=7
